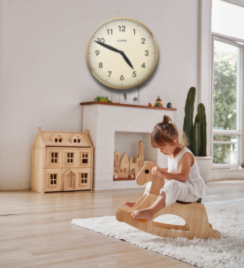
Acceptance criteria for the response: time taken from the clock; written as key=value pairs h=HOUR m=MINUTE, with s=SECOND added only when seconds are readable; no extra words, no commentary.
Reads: h=4 m=49
